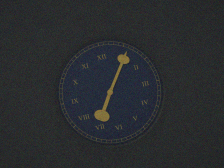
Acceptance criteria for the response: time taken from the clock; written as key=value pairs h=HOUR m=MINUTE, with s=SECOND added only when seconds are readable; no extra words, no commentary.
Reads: h=7 m=6
